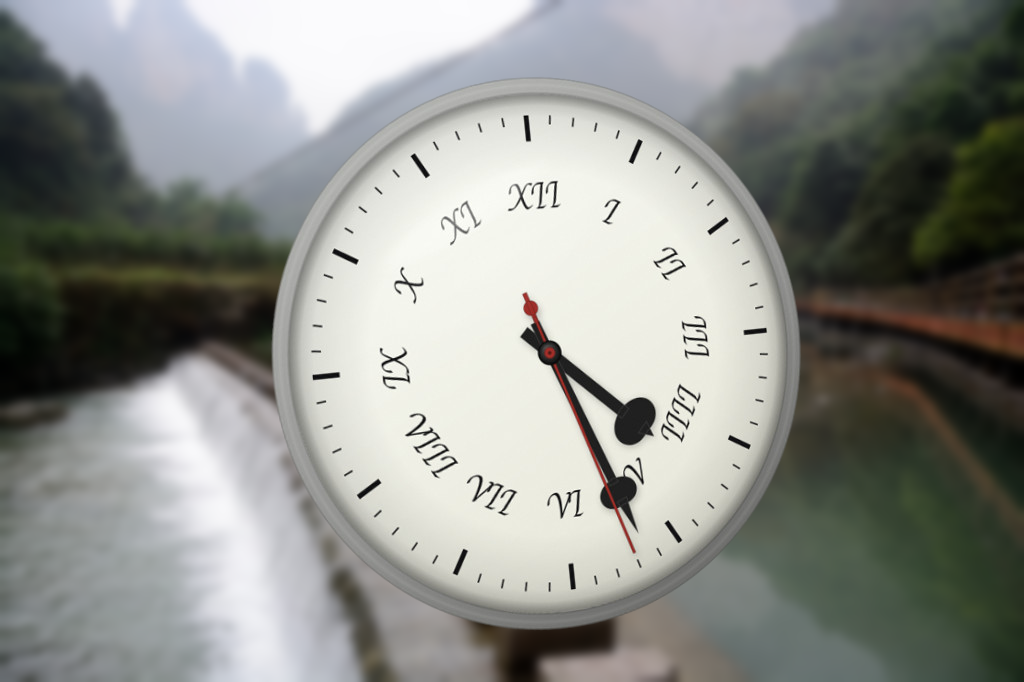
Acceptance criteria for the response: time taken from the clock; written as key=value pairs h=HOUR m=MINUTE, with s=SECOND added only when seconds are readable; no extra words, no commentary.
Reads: h=4 m=26 s=27
